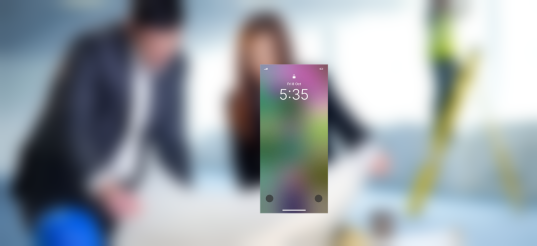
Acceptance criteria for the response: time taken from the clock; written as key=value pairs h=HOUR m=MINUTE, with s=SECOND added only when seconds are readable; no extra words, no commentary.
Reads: h=5 m=35
